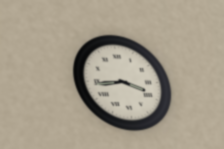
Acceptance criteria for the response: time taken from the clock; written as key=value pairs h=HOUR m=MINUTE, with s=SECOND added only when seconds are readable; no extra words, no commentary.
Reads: h=3 m=44
